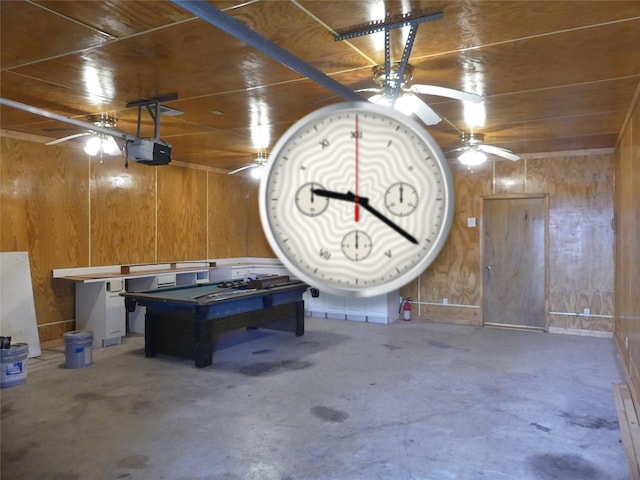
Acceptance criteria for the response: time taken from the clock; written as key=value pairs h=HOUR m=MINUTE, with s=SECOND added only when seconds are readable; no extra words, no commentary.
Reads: h=9 m=21
